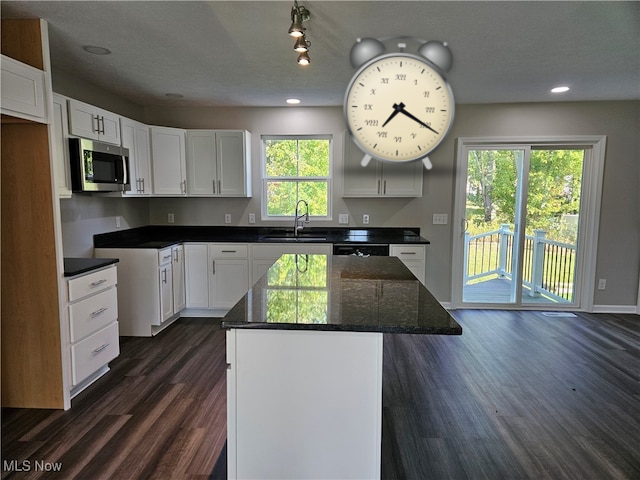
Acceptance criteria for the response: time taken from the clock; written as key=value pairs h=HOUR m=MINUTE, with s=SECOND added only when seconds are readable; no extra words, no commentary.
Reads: h=7 m=20
